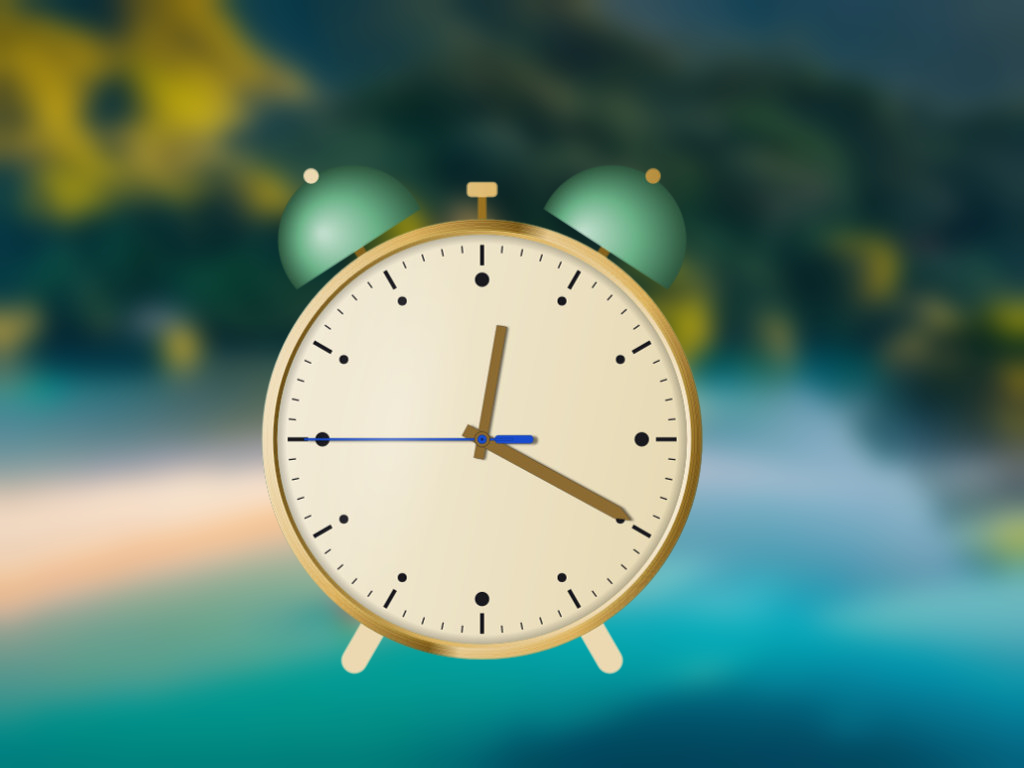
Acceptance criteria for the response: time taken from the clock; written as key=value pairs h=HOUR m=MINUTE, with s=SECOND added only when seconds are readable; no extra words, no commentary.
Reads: h=12 m=19 s=45
